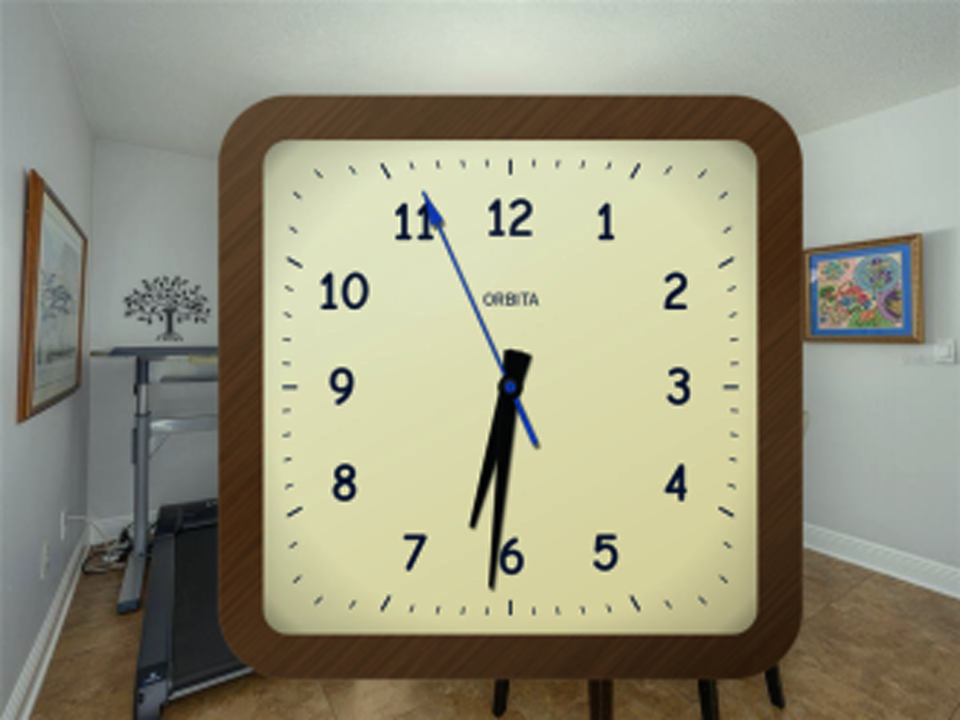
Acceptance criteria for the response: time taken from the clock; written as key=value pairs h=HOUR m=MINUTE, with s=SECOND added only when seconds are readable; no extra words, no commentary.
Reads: h=6 m=30 s=56
